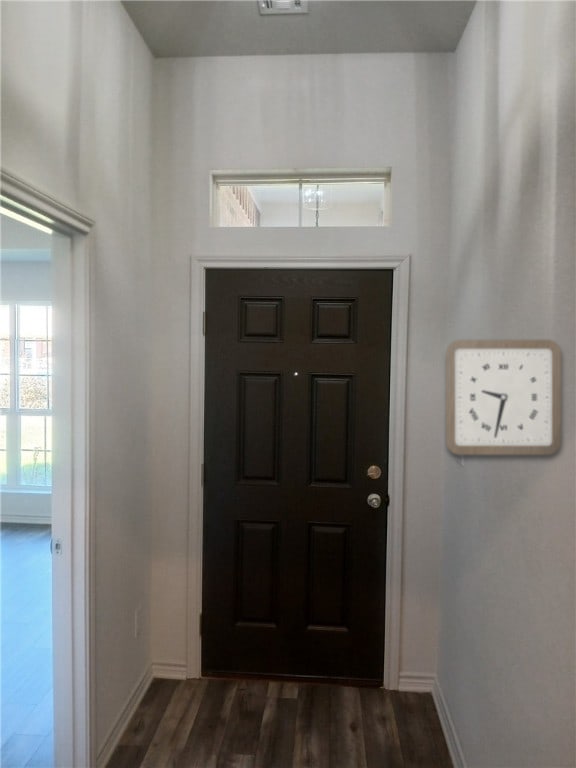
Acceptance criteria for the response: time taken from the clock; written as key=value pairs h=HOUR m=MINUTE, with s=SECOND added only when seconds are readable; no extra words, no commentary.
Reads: h=9 m=32
